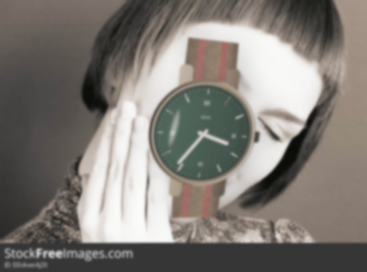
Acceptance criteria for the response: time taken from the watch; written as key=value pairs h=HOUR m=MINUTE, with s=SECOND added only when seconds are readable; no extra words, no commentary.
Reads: h=3 m=36
